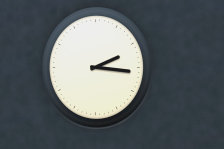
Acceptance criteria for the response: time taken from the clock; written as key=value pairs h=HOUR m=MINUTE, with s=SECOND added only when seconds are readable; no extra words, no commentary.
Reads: h=2 m=16
